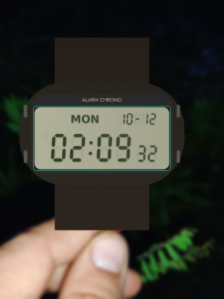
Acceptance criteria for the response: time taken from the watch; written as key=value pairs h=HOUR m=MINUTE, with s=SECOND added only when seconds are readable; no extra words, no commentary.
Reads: h=2 m=9 s=32
